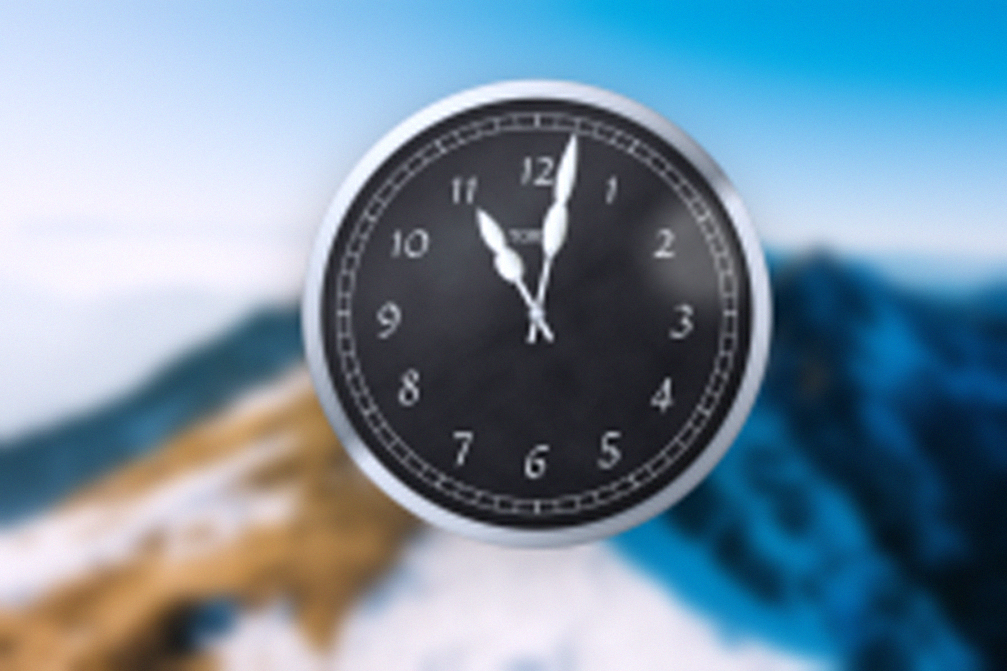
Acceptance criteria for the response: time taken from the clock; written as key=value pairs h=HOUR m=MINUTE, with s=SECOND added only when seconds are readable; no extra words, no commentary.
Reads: h=11 m=2
